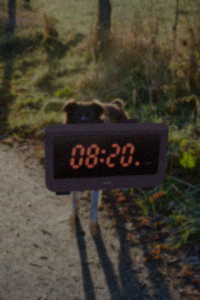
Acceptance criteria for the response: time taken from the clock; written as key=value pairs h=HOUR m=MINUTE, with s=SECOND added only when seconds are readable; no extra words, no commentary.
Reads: h=8 m=20
